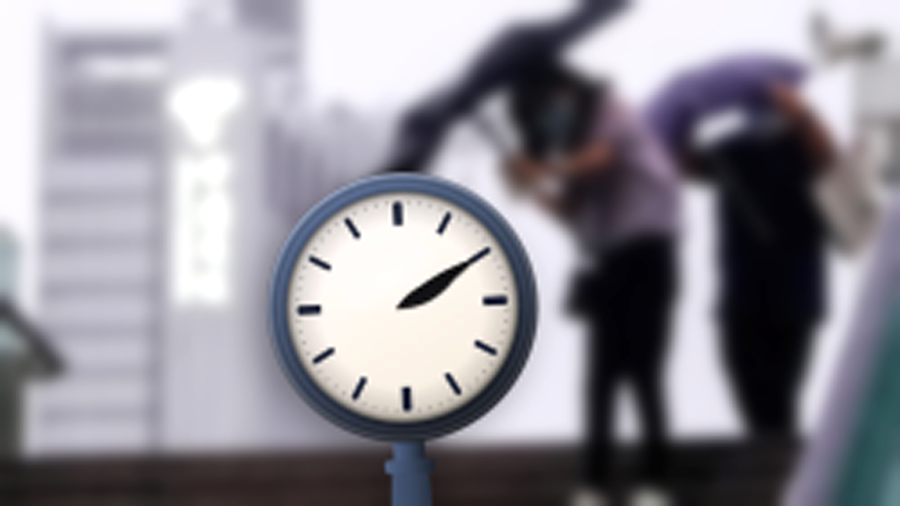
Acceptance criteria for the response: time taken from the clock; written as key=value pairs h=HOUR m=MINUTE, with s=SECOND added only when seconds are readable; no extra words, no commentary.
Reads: h=2 m=10
